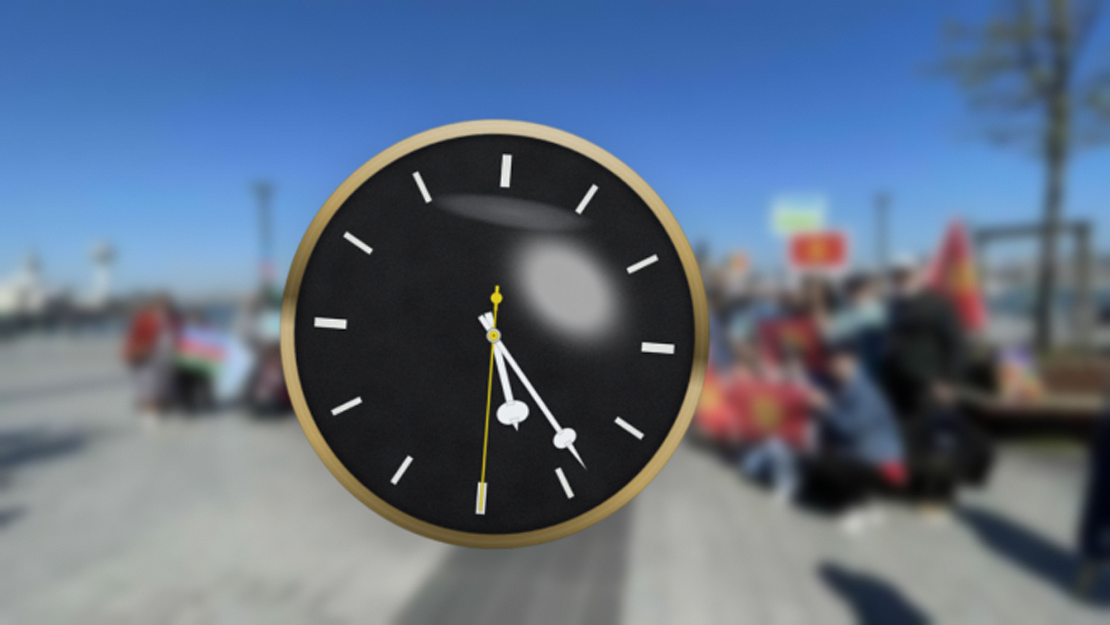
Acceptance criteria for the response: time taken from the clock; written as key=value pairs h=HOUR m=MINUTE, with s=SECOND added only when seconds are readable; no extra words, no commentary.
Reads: h=5 m=23 s=30
